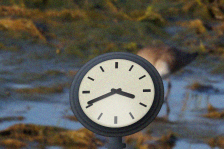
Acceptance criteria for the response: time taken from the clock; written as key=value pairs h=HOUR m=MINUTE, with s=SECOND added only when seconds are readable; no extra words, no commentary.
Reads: h=3 m=41
